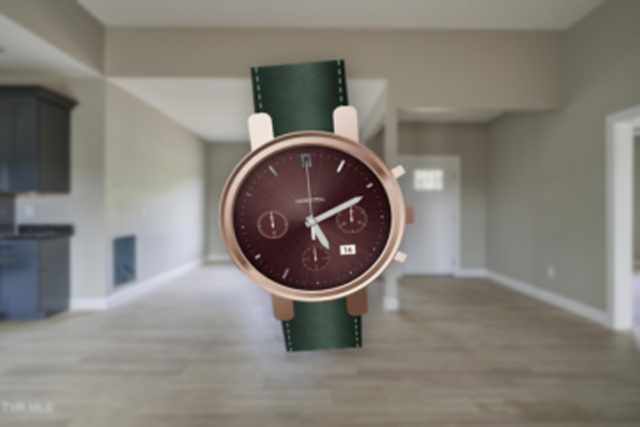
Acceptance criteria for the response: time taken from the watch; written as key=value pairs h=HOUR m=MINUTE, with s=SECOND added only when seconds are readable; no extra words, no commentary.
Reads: h=5 m=11
